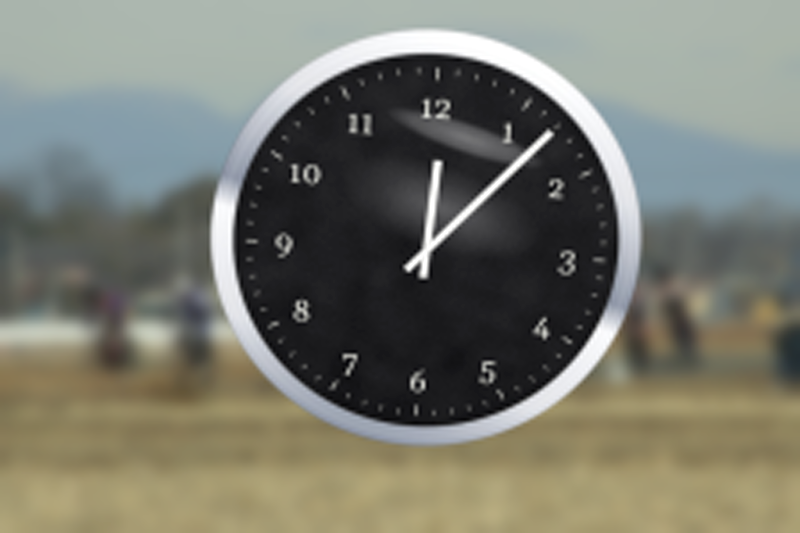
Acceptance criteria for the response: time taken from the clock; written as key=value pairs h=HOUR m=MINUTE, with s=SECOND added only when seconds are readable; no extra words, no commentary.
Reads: h=12 m=7
